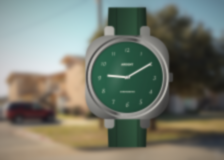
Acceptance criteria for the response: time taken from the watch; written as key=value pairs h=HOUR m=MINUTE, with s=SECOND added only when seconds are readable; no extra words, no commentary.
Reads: h=9 m=10
